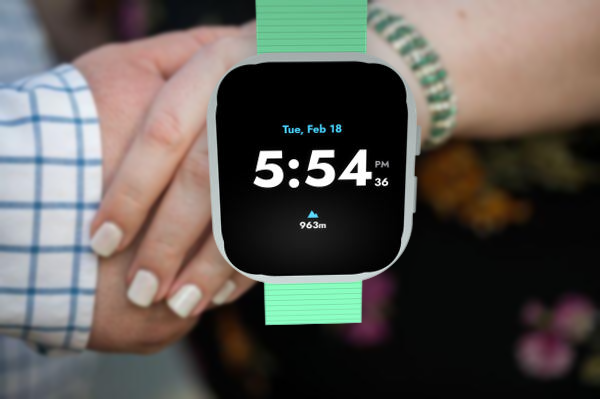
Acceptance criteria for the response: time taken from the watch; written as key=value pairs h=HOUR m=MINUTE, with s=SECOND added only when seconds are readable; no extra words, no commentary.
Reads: h=5 m=54 s=36
